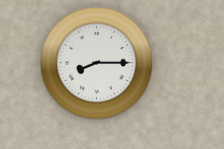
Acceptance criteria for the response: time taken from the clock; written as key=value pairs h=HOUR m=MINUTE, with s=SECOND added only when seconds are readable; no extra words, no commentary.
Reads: h=8 m=15
